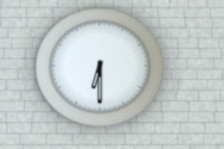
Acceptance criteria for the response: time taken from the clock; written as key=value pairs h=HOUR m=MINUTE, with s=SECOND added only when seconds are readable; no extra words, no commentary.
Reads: h=6 m=30
